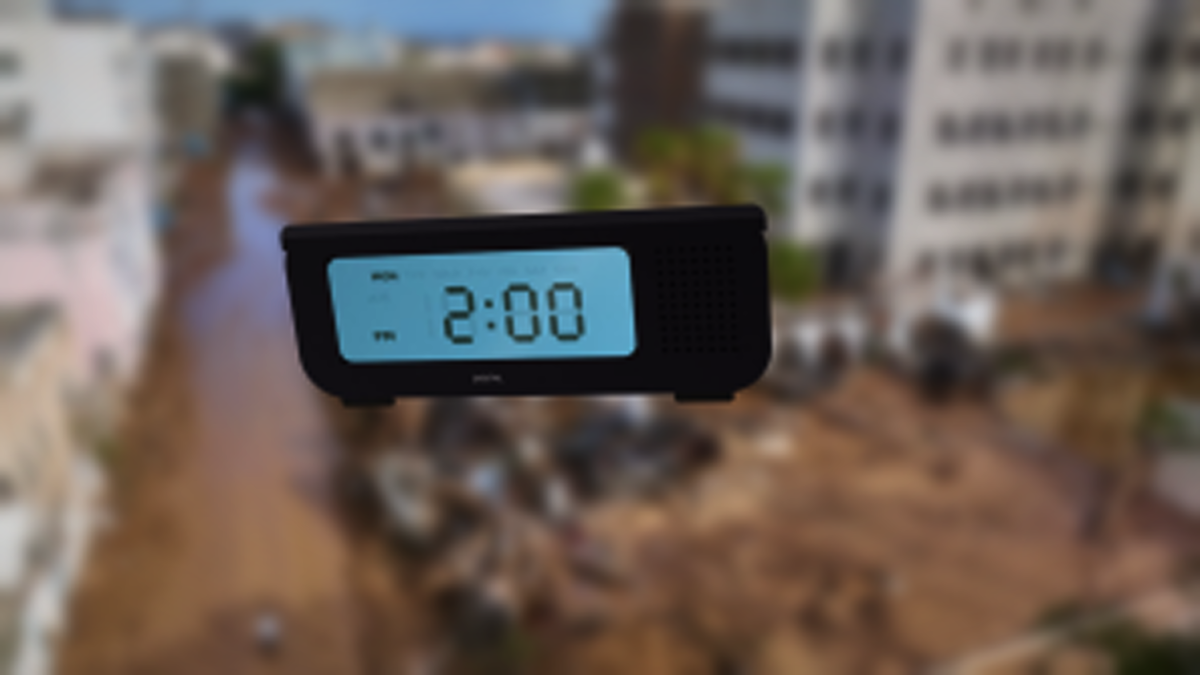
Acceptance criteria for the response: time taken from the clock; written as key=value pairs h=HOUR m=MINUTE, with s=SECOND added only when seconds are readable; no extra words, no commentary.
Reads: h=2 m=0
